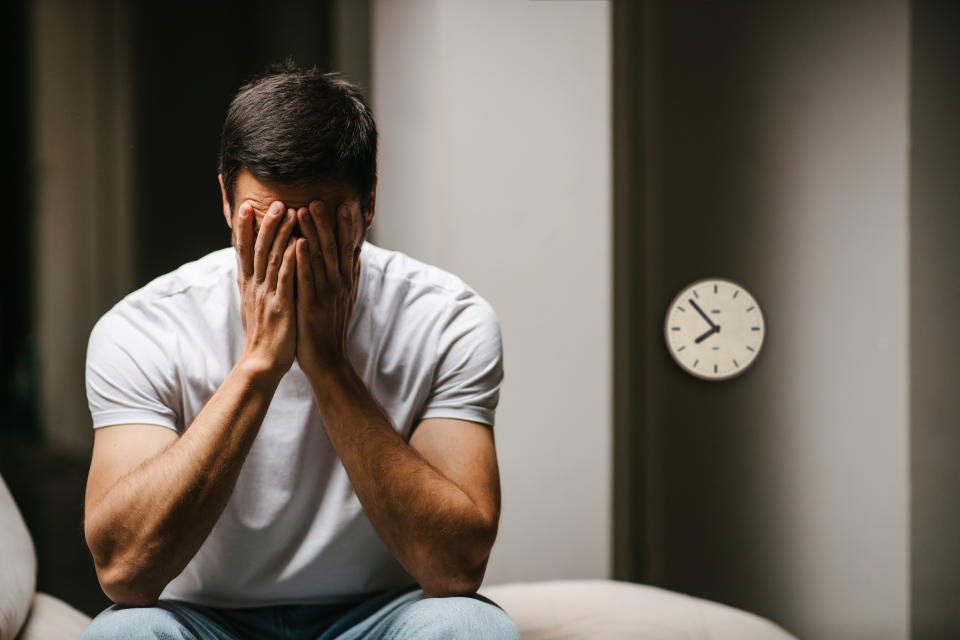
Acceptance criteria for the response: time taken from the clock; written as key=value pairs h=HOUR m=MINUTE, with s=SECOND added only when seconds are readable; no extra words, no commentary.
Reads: h=7 m=53
